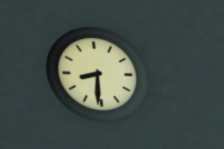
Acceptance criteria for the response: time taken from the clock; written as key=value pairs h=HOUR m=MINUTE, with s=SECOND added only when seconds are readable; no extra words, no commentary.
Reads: h=8 m=31
